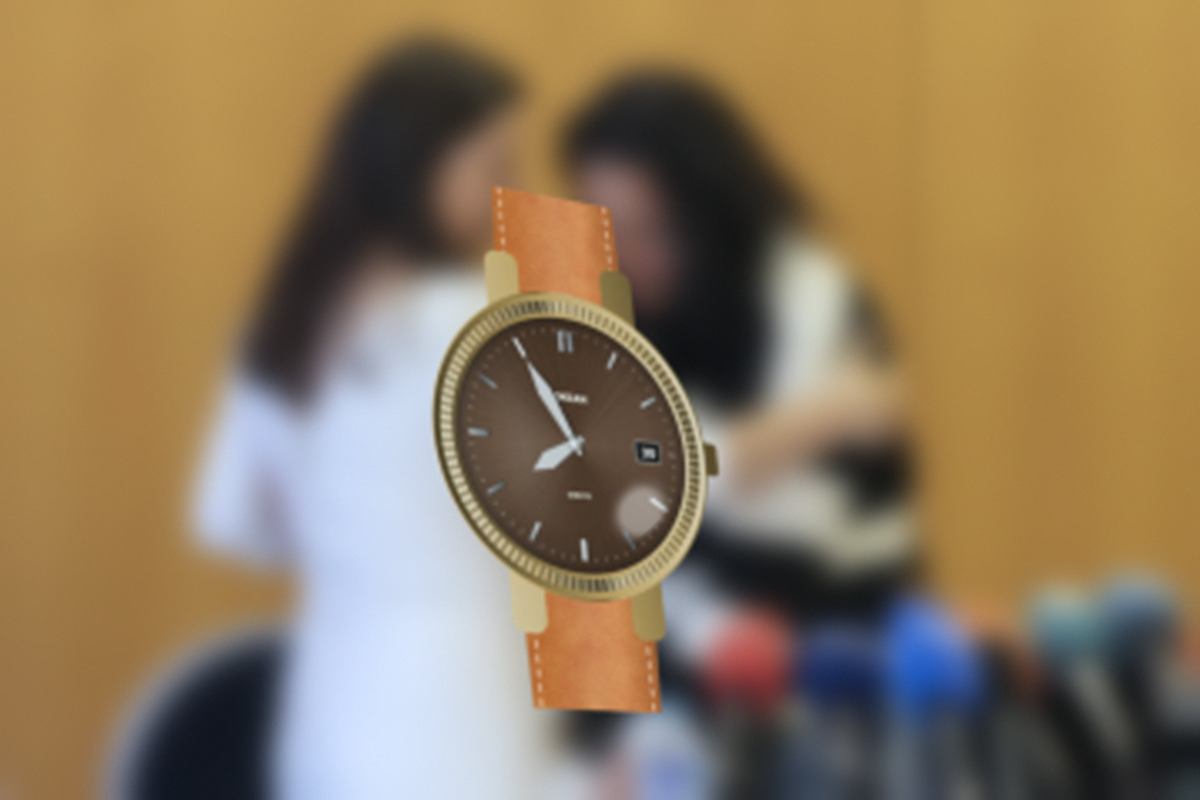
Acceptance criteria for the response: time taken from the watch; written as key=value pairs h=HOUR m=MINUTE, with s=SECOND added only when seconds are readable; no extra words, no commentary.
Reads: h=7 m=55
